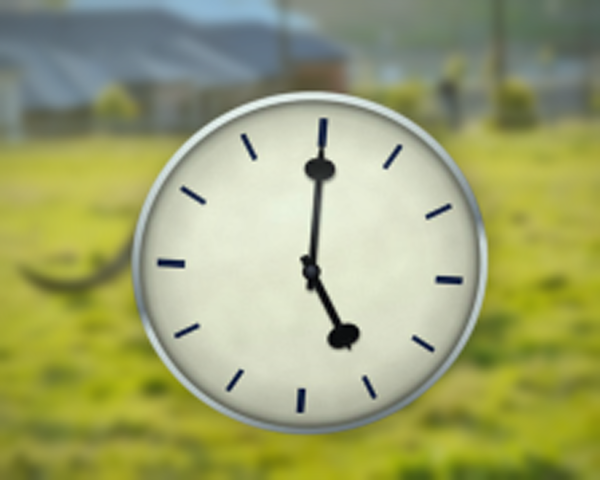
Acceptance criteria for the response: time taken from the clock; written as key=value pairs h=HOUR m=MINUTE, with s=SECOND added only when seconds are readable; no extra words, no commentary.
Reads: h=5 m=0
